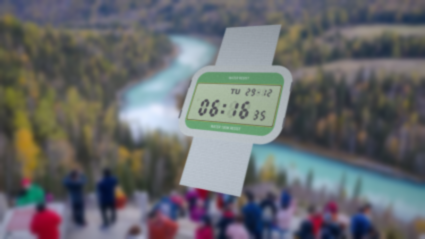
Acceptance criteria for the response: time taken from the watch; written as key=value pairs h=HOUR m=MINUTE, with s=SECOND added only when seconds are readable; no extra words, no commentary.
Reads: h=6 m=16
